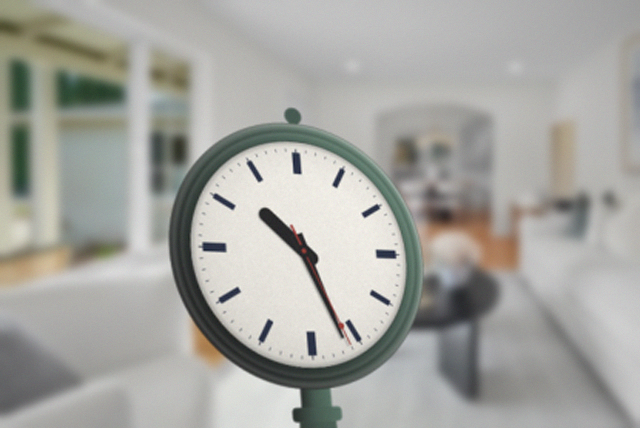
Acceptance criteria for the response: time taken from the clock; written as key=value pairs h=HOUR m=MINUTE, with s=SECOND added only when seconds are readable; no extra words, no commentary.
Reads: h=10 m=26 s=26
